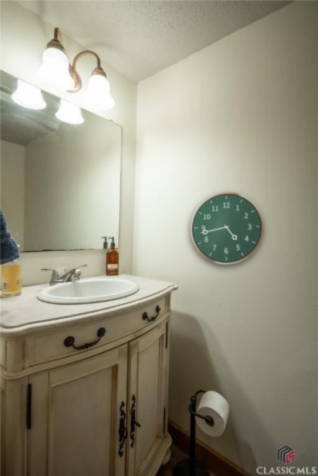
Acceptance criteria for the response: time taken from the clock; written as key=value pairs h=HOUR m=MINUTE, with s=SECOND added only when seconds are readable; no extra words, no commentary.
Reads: h=4 m=43
